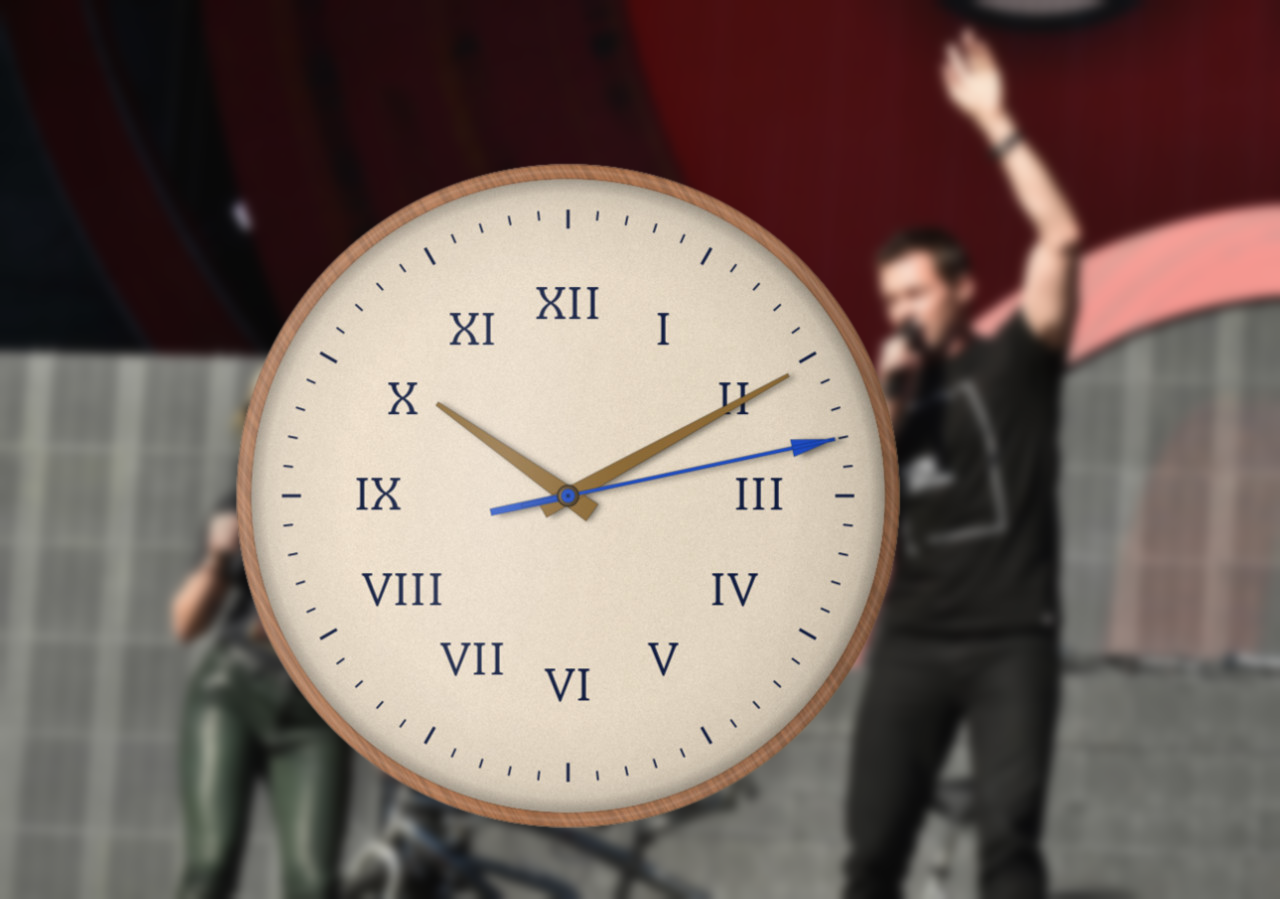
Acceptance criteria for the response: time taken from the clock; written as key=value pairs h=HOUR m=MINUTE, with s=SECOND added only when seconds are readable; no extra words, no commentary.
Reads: h=10 m=10 s=13
